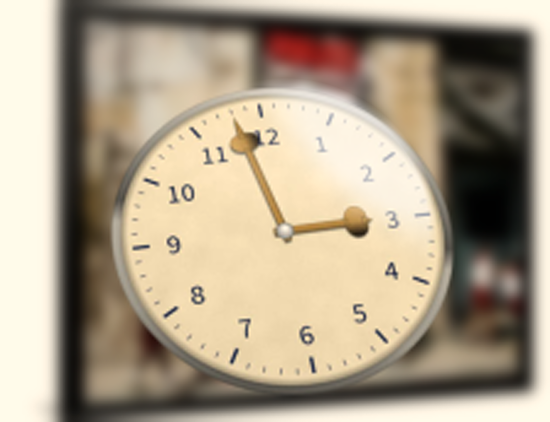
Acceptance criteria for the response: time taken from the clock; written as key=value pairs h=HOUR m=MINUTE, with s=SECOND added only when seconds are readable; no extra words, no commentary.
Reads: h=2 m=58
